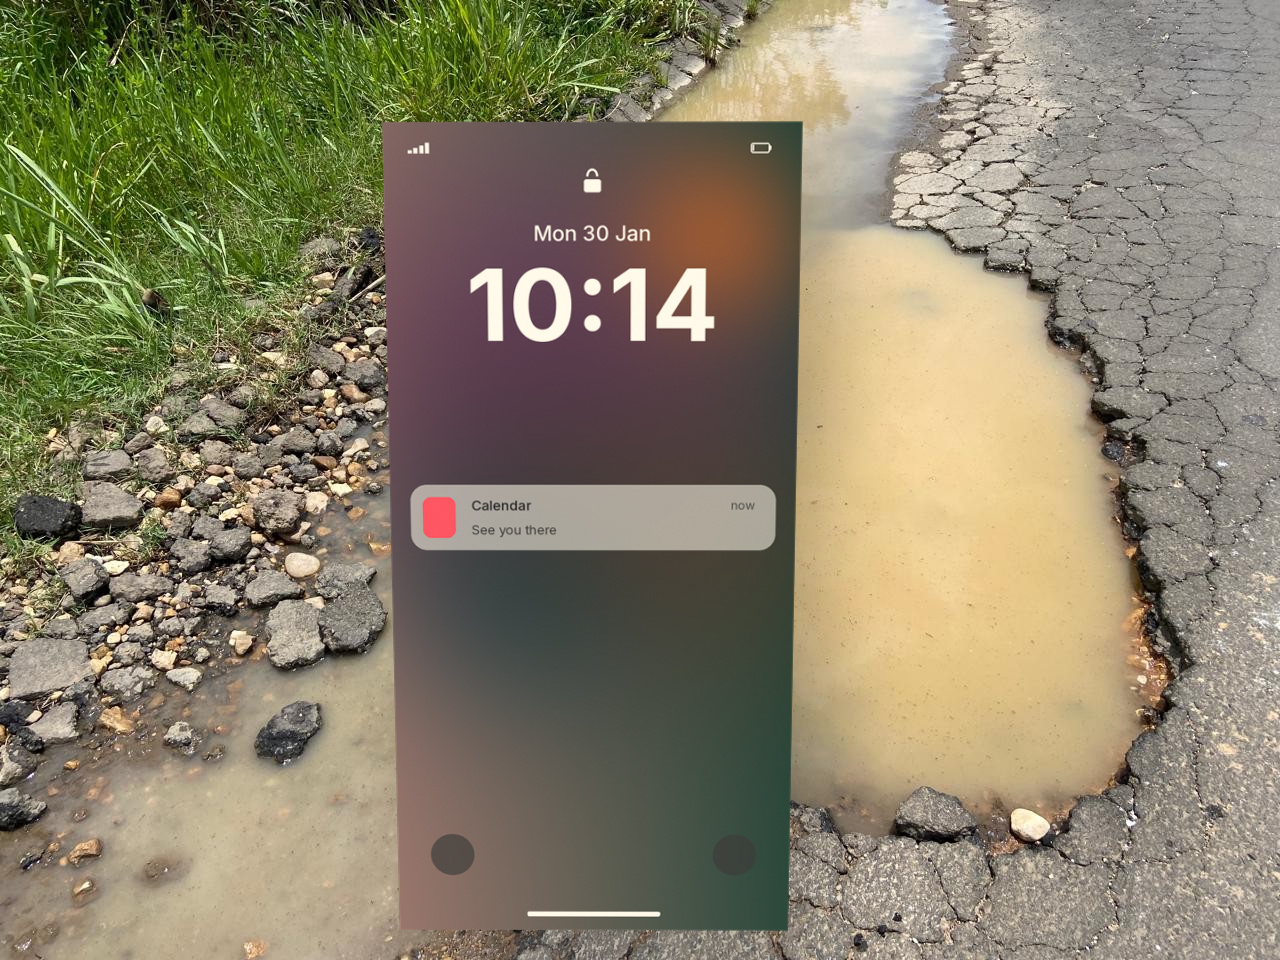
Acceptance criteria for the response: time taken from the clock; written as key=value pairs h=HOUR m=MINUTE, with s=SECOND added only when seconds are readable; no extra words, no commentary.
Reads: h=10 m=14
